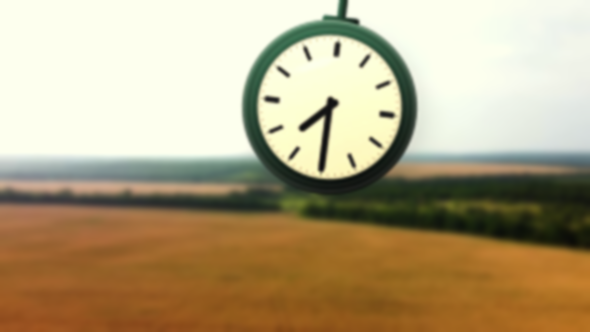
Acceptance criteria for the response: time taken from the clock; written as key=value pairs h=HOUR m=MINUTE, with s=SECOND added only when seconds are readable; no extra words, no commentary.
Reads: h=7 m=30
